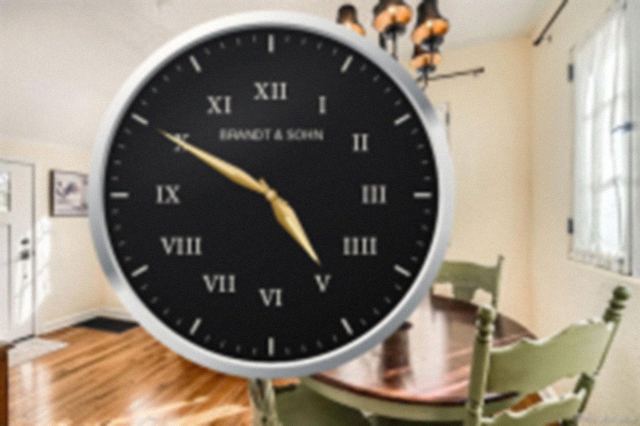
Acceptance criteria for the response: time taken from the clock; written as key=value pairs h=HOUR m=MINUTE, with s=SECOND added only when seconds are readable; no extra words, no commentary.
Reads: h=4 m=50
